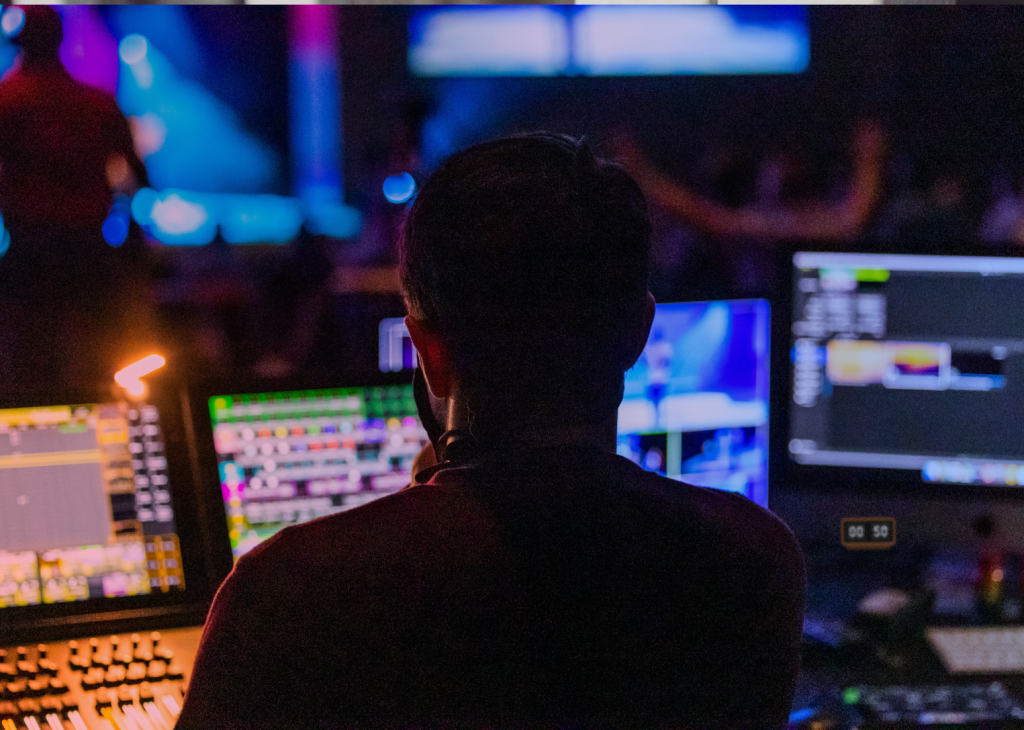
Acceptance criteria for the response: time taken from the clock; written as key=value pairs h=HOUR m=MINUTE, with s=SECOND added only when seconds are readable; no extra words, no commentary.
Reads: h=0 m=50
